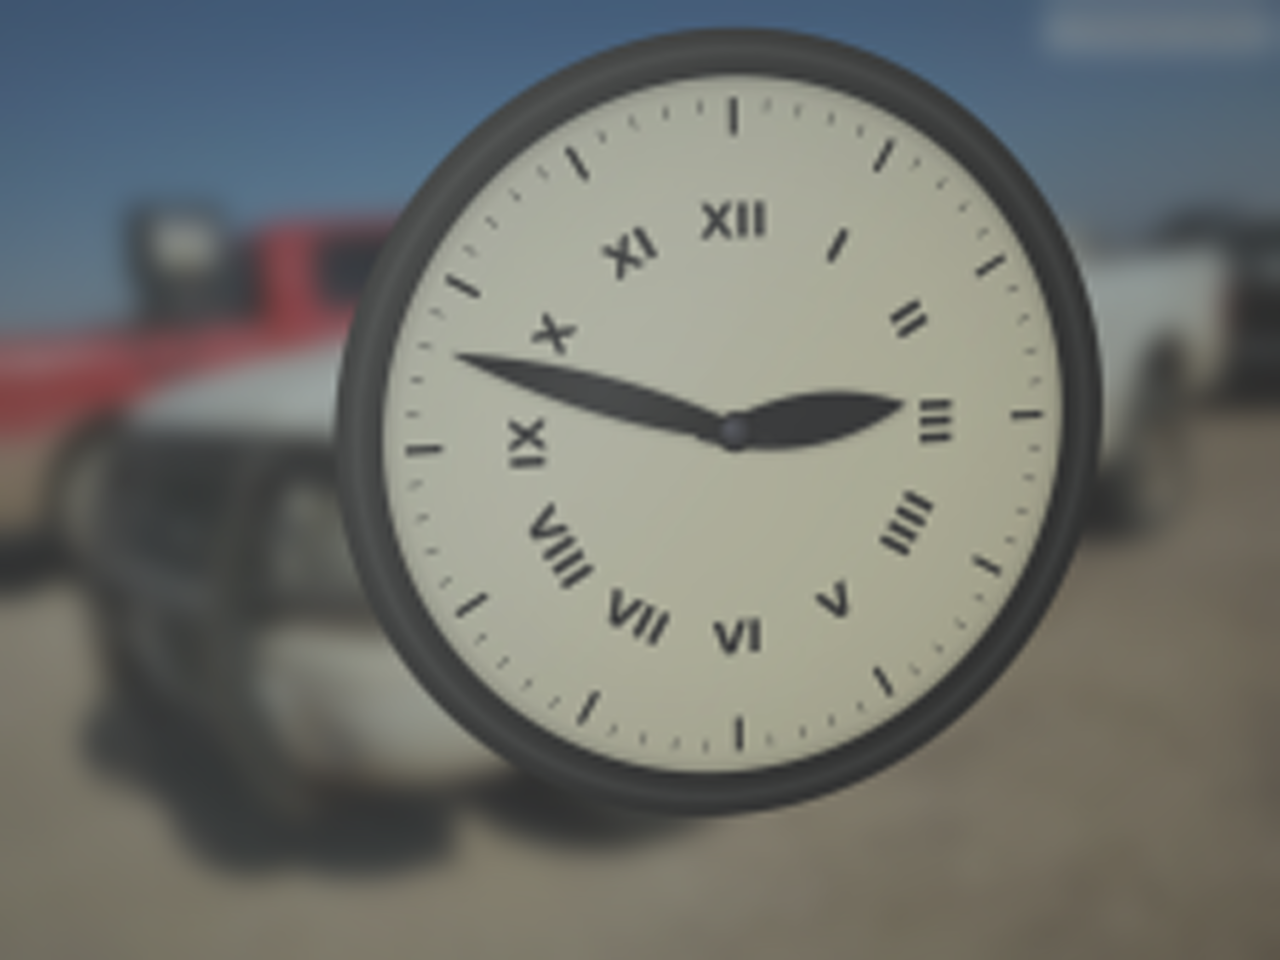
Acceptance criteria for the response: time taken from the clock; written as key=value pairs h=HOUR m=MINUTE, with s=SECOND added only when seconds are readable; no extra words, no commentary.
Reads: h=2 m=48
